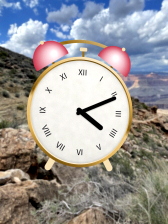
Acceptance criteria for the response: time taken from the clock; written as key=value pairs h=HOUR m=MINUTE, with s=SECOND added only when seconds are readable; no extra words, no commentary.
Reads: h=4 m=11
